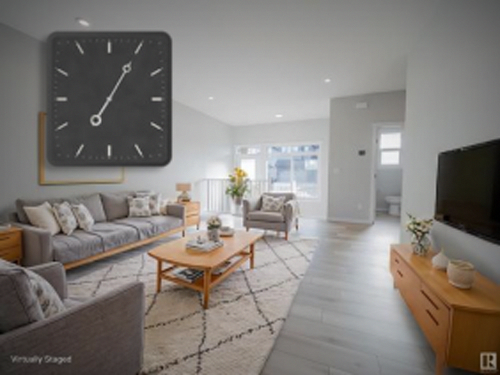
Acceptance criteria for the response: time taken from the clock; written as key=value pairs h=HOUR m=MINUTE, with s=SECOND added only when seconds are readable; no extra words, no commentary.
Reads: h=7 m=5
